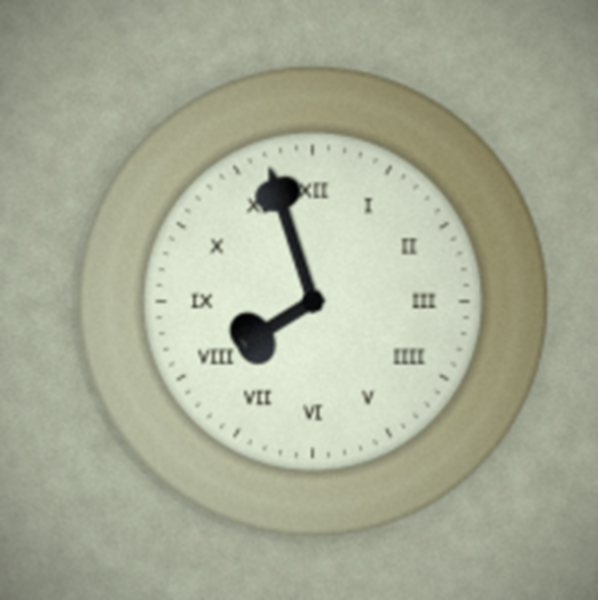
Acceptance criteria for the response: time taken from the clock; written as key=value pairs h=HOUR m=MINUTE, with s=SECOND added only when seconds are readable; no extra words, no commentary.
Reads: h=7 m=57
